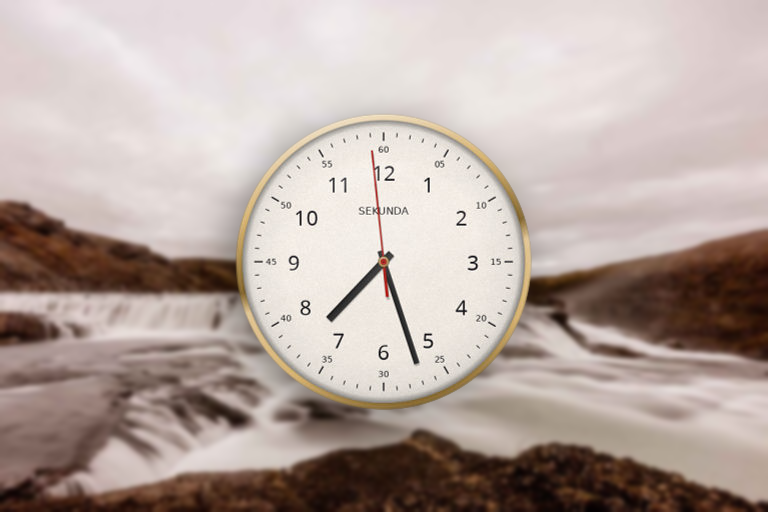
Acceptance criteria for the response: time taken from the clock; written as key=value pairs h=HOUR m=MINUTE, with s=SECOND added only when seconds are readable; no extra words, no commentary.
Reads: h=7 m=26 s=59
